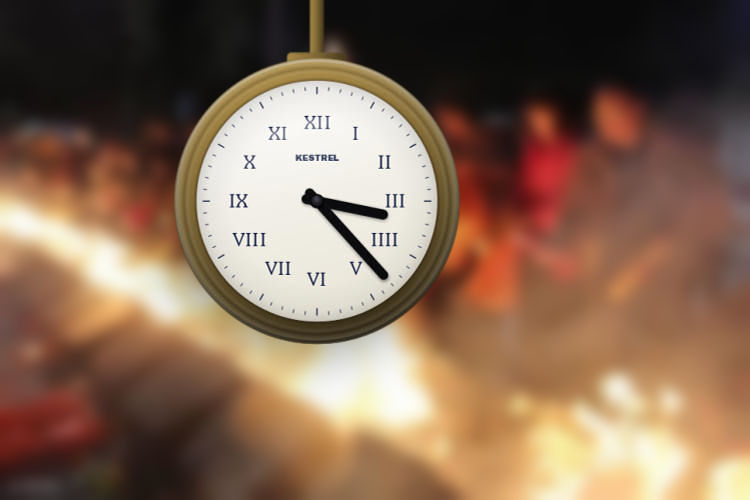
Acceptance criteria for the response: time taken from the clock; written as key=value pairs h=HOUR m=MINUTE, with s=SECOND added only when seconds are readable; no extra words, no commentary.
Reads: h=3 m=23
